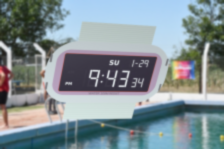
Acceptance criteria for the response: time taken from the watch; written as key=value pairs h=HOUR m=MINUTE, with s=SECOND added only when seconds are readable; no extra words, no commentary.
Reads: h=9 m=43 s=34
